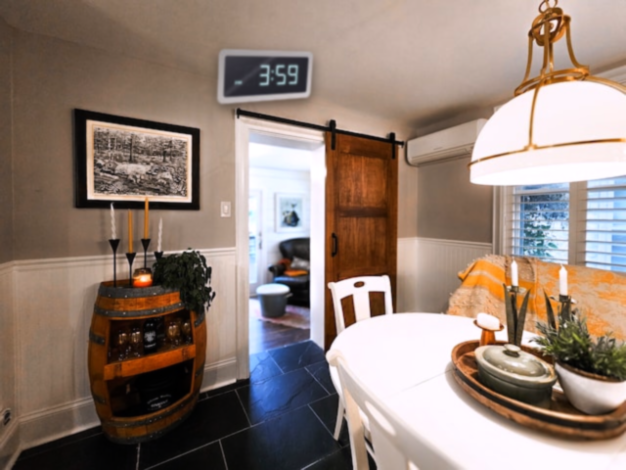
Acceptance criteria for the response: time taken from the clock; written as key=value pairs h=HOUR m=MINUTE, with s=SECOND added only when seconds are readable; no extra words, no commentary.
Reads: h=3 m=59
